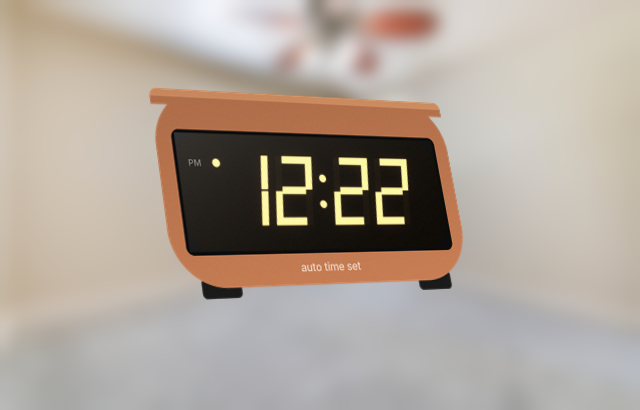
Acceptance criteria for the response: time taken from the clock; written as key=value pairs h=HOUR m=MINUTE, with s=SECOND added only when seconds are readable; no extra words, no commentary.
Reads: h=12 m=22
